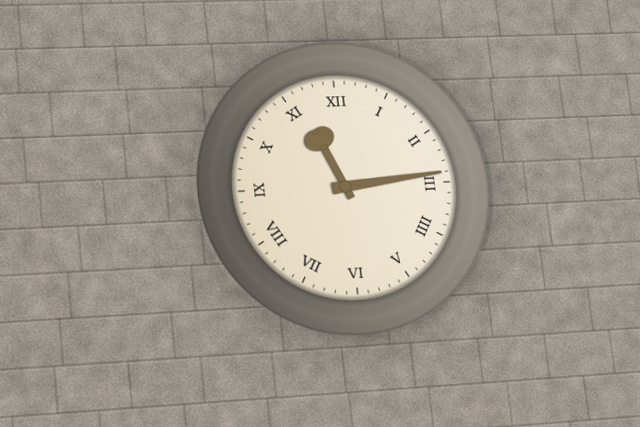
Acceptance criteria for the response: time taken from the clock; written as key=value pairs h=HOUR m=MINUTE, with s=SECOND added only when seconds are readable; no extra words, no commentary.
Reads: h=11 m=14
